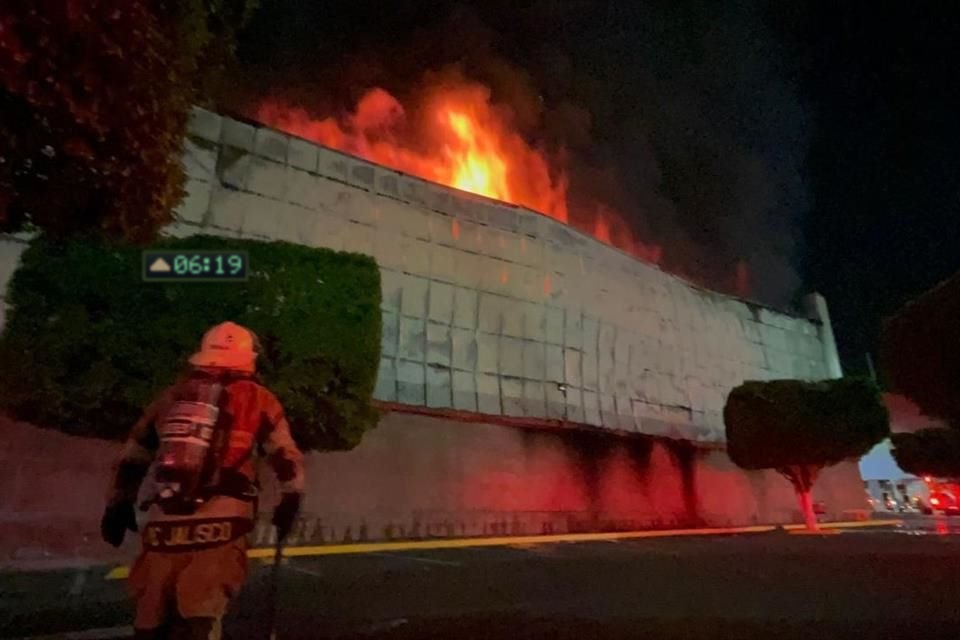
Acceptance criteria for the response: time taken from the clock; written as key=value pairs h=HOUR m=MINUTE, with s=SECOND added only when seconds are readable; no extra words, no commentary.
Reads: h=6 m=19
